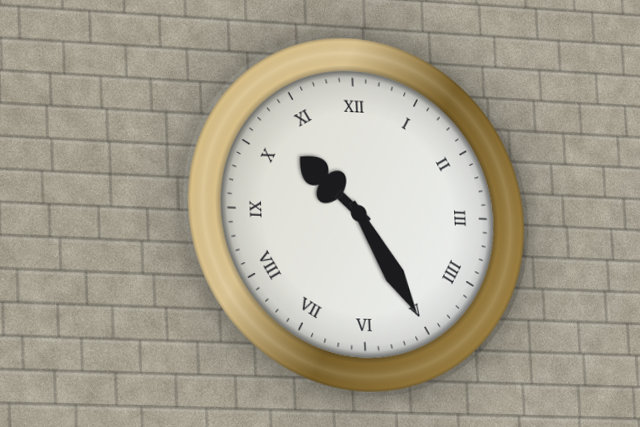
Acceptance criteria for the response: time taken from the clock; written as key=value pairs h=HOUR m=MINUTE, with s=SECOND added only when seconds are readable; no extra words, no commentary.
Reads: h=10 m=25
